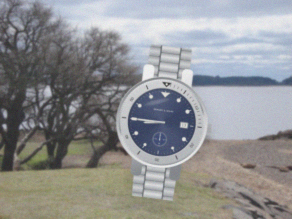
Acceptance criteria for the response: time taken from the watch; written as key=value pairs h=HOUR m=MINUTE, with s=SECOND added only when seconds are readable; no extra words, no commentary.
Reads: h=8 m=45
